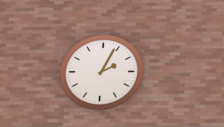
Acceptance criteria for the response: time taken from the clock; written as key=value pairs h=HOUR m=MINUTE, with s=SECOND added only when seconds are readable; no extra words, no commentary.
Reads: h=2 m=4
